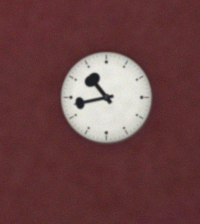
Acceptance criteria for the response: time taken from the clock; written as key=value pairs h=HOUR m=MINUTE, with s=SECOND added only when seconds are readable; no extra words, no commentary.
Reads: h=10 m=43
